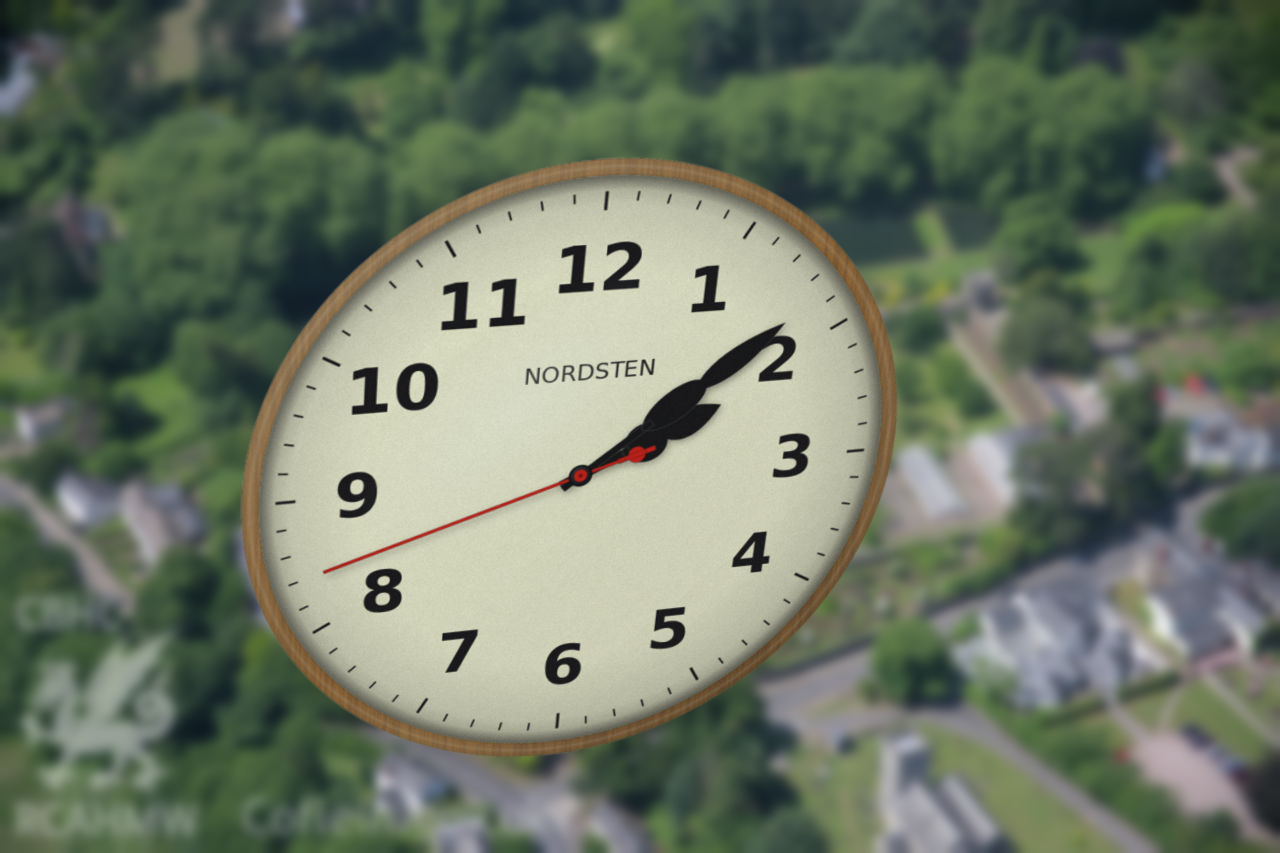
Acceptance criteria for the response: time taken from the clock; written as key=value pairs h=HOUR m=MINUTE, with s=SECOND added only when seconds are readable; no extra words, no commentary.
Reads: h=2 m=8 s=42
